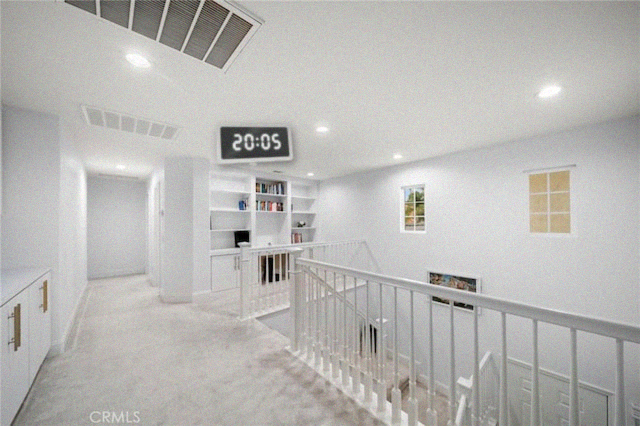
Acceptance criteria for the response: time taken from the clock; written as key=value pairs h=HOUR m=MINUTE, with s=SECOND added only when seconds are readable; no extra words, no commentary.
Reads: h=20 m=5
